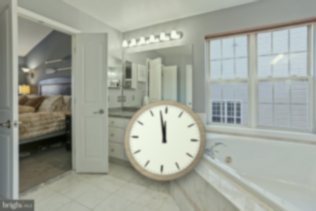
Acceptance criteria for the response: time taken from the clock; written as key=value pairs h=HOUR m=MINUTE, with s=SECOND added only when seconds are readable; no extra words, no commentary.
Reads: h=11 m=58
